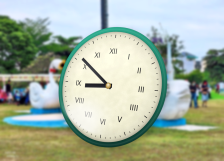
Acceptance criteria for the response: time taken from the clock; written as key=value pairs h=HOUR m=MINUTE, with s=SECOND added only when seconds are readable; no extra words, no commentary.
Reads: h=8 m=51
